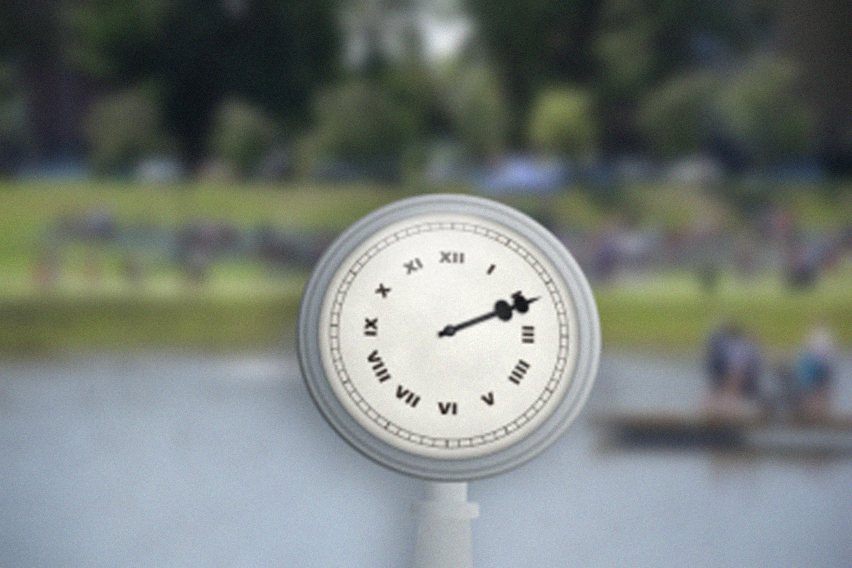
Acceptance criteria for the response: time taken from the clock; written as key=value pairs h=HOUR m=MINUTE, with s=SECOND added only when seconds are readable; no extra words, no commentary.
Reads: h=2 m=11
